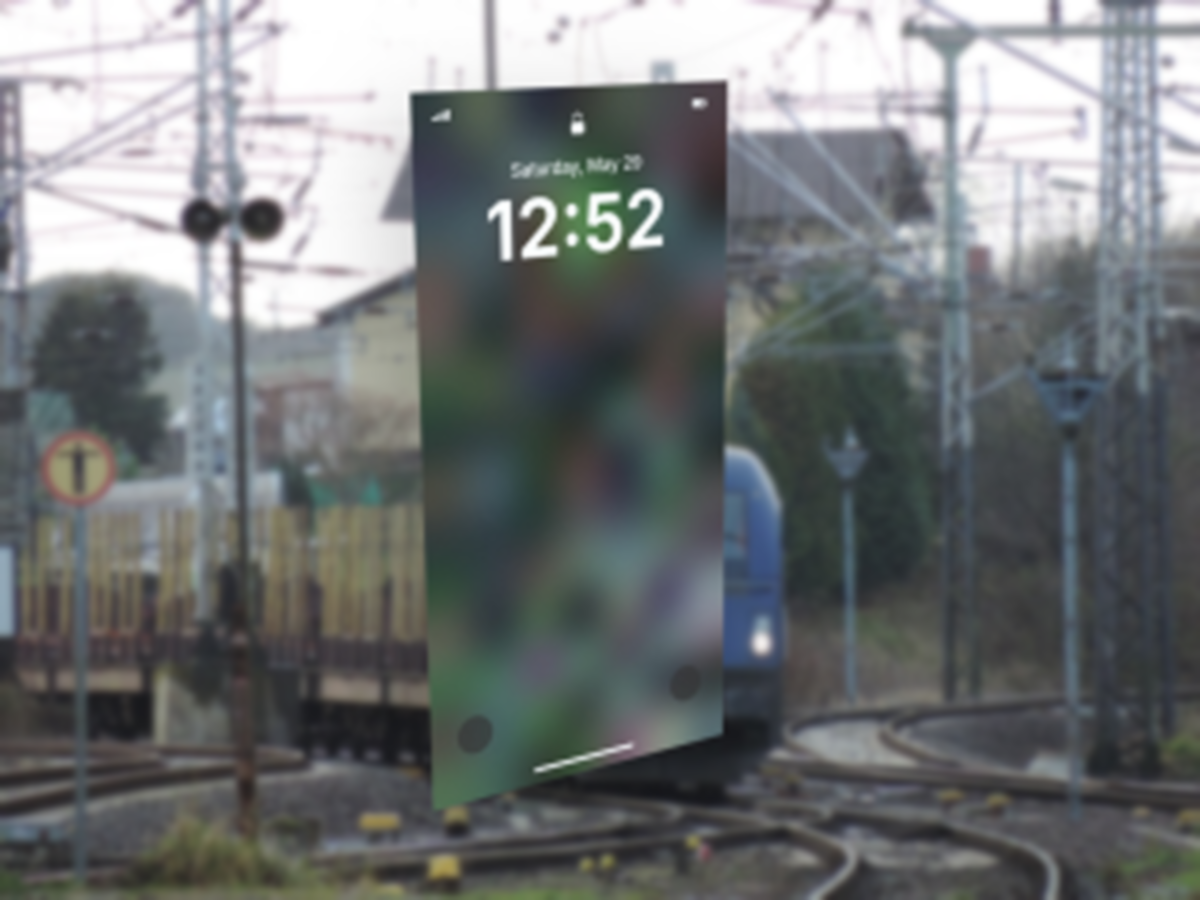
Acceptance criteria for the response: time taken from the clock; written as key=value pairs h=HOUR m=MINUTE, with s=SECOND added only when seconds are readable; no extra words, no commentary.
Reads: h=12 m=52
